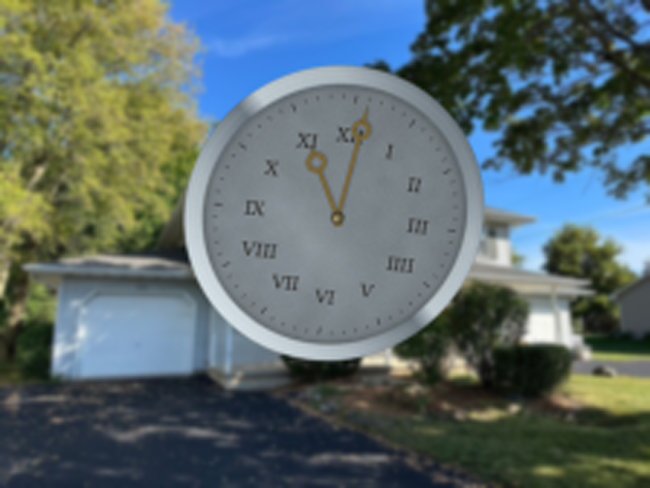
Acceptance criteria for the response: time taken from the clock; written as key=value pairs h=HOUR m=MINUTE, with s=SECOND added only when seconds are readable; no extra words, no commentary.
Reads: h=11 m=1
